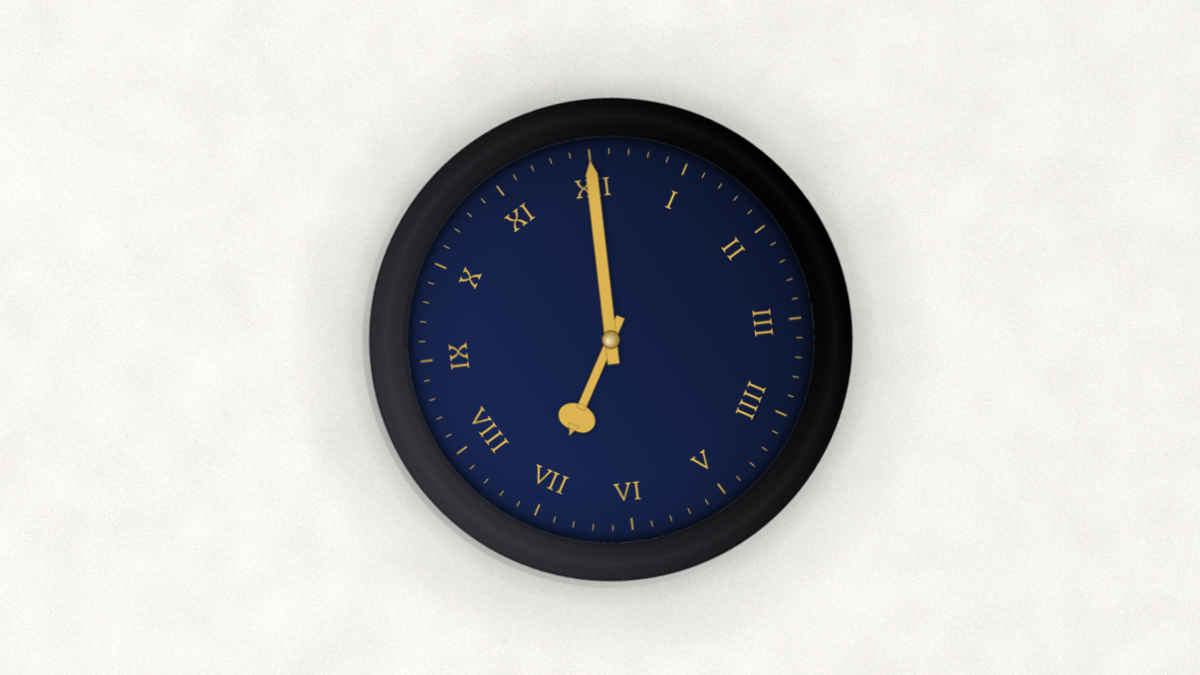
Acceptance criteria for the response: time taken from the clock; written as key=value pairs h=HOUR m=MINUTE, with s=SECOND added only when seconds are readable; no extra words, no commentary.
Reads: h=7 m=0
